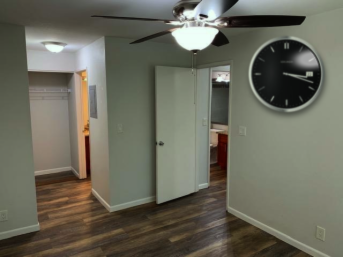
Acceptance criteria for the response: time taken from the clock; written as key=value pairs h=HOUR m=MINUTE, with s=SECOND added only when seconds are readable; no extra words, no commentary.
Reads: h=3 m=18
